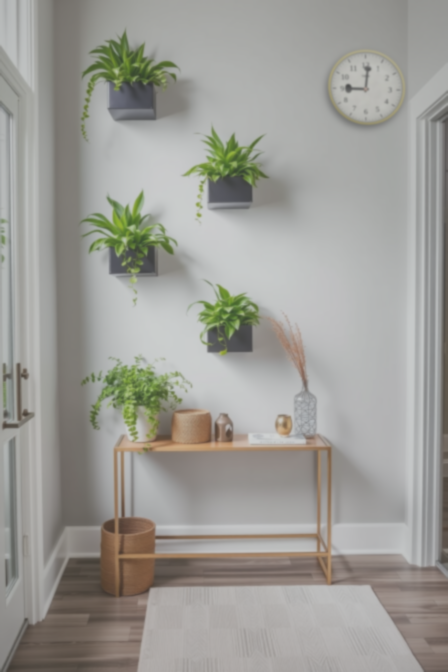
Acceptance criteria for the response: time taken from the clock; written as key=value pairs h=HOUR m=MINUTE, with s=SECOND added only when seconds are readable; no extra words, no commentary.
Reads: h=9 m=1
